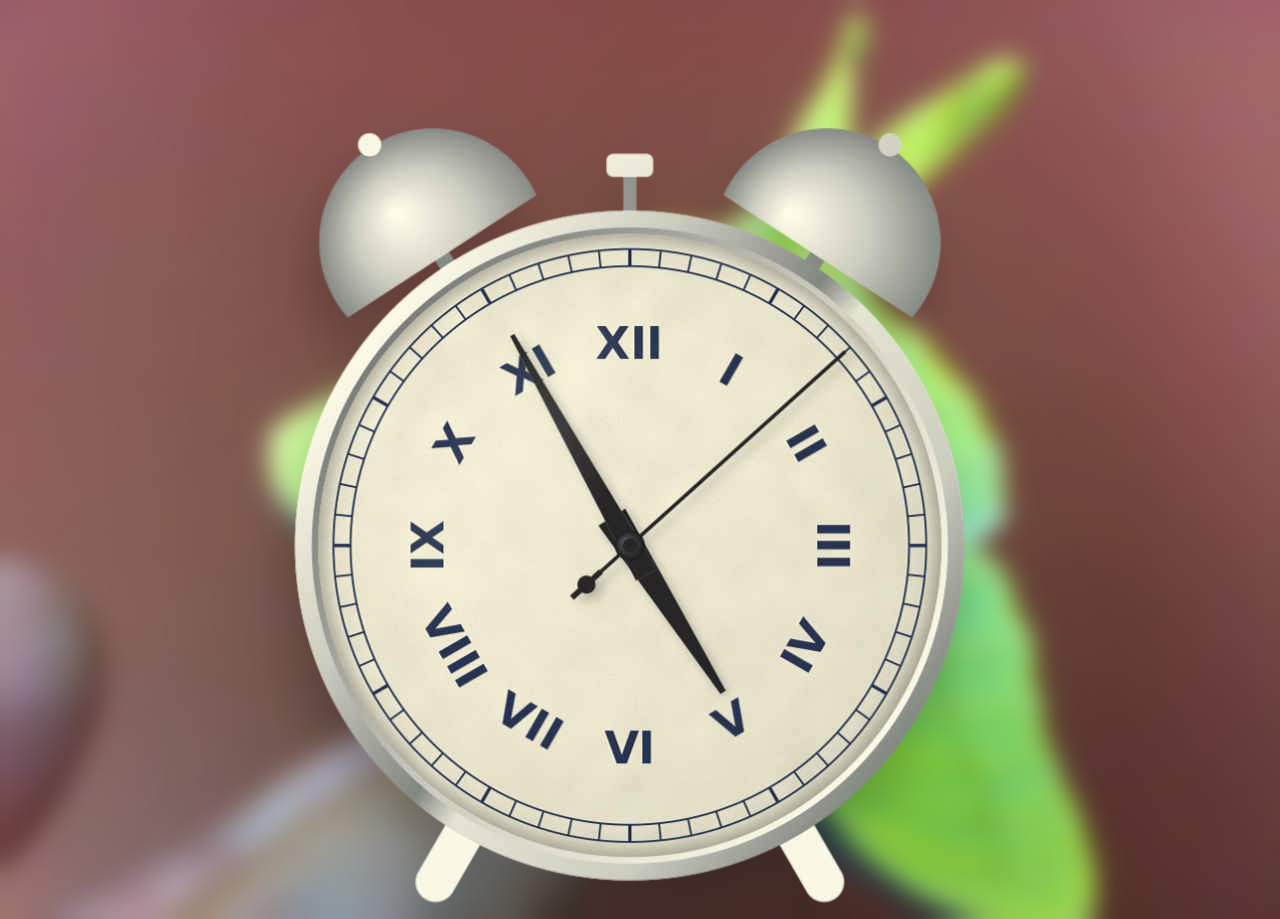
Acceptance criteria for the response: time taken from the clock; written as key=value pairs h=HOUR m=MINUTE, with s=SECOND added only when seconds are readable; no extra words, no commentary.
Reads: h=4 m=55 s=8
